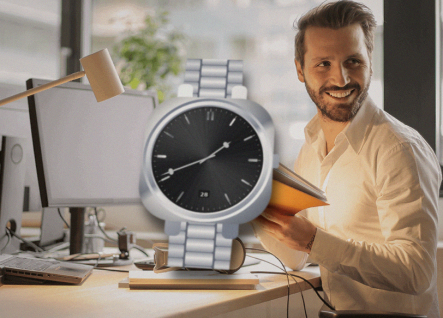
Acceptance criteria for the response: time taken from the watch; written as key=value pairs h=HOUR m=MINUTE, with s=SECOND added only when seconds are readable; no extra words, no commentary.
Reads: h=1 m=41
